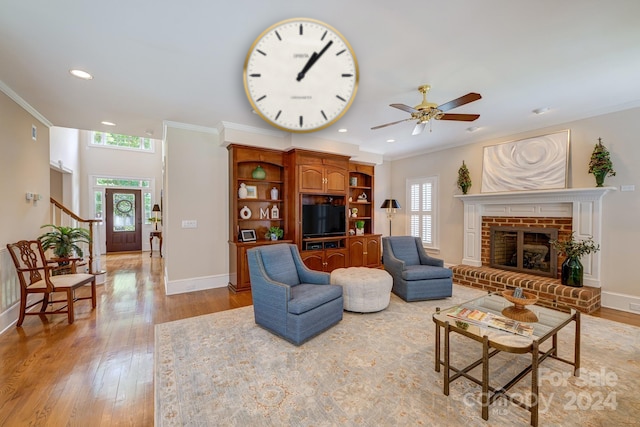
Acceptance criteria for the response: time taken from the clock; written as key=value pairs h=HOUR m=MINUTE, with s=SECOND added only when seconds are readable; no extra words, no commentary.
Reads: h=1 m=7
